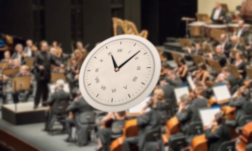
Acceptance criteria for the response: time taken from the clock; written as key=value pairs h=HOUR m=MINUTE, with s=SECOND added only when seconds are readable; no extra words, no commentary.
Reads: h=11 m=8
